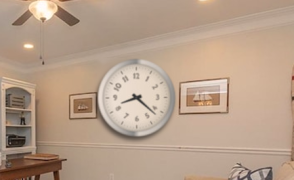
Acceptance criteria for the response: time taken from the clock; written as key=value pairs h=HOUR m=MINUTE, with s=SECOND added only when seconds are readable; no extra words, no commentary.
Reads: h=8 m=22
